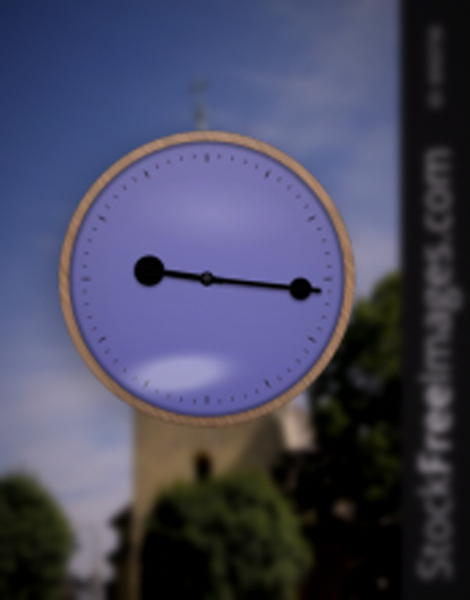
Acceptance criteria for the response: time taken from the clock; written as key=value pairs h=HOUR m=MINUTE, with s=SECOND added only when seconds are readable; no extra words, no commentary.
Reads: h=9 m=16
